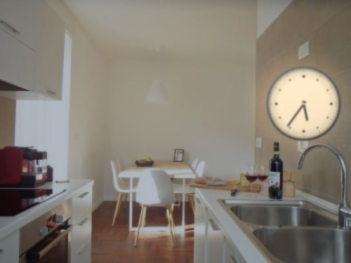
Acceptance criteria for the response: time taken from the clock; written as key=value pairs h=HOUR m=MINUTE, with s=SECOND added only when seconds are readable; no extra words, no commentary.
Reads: h=5 m=36
